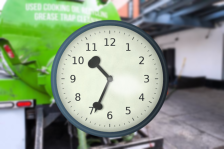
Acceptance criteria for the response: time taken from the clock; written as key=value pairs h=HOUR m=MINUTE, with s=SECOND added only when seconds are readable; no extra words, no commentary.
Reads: h=10 m=34
